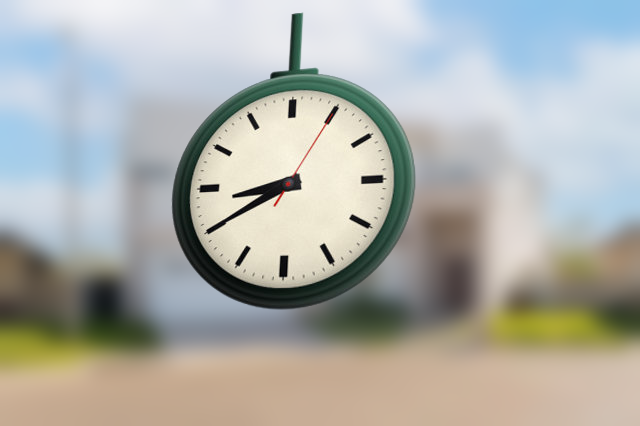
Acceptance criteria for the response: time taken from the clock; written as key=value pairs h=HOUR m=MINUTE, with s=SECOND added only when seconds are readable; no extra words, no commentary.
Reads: h=8 m=40 s=5
